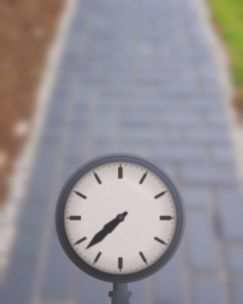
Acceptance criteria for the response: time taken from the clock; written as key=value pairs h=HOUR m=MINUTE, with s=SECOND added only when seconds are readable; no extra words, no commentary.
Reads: h=7 m=38
